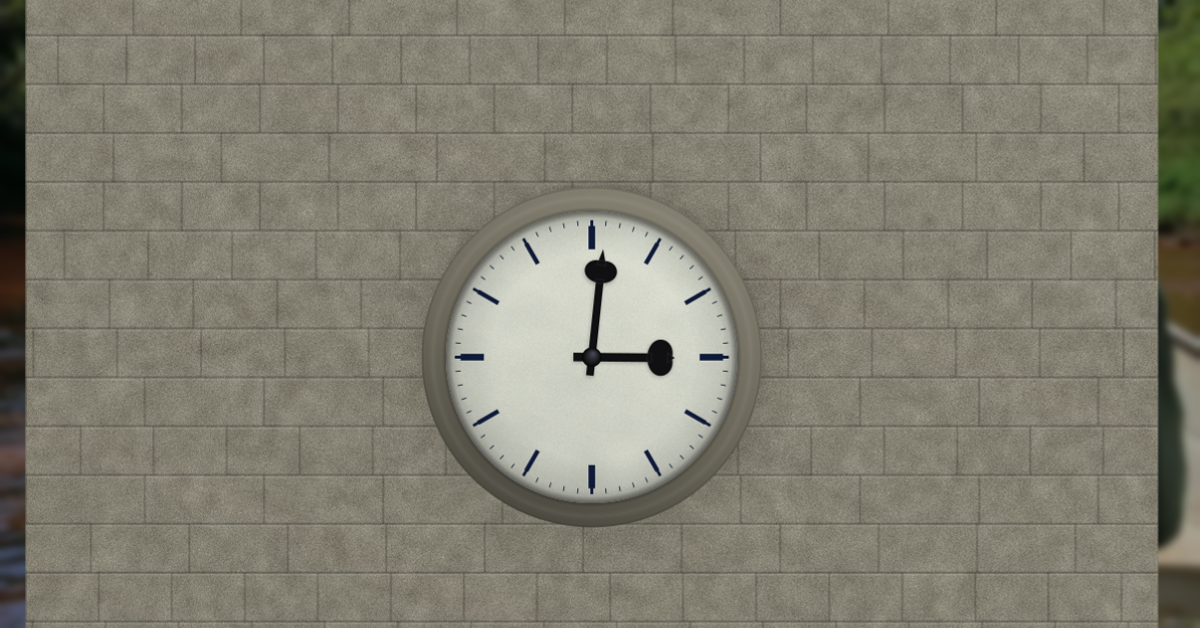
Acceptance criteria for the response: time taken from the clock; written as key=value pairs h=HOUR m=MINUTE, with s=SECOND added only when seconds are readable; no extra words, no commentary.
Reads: h=3 m=1
